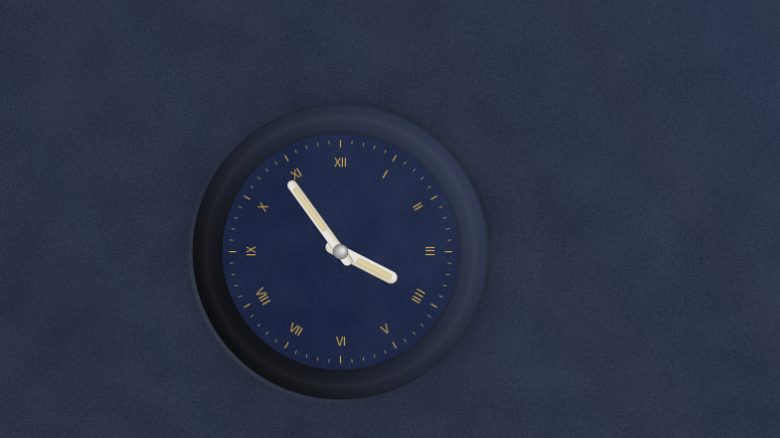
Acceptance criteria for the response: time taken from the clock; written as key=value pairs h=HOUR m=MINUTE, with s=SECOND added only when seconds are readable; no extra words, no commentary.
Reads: h=3 m=54
